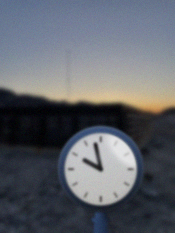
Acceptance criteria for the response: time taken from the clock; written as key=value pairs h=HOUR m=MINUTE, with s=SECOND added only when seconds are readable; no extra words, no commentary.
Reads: h=9 m=58
